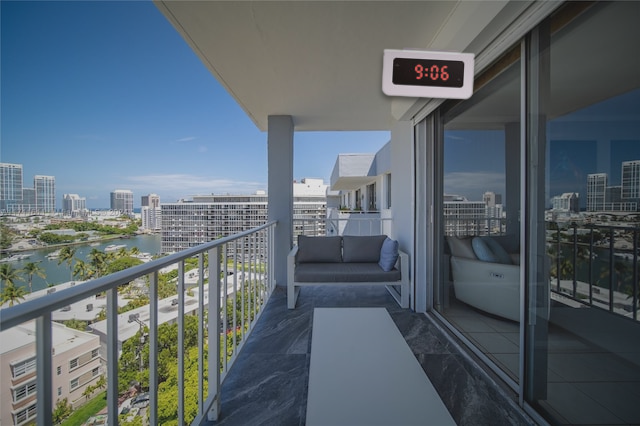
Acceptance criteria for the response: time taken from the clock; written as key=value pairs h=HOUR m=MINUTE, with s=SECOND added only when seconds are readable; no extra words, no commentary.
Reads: h=9 m=6
